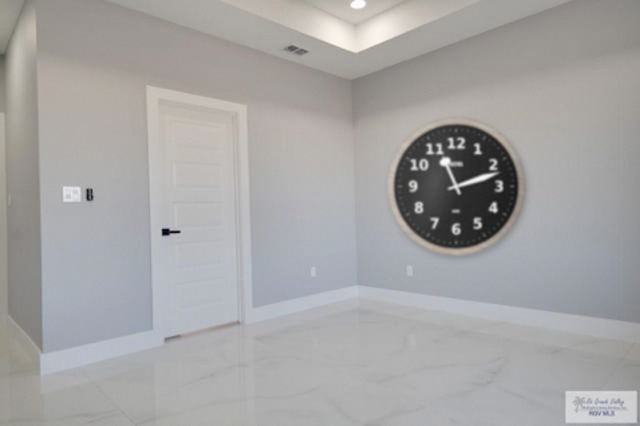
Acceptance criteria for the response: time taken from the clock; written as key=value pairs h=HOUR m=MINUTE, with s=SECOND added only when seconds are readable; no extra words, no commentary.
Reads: h=11 m=12
